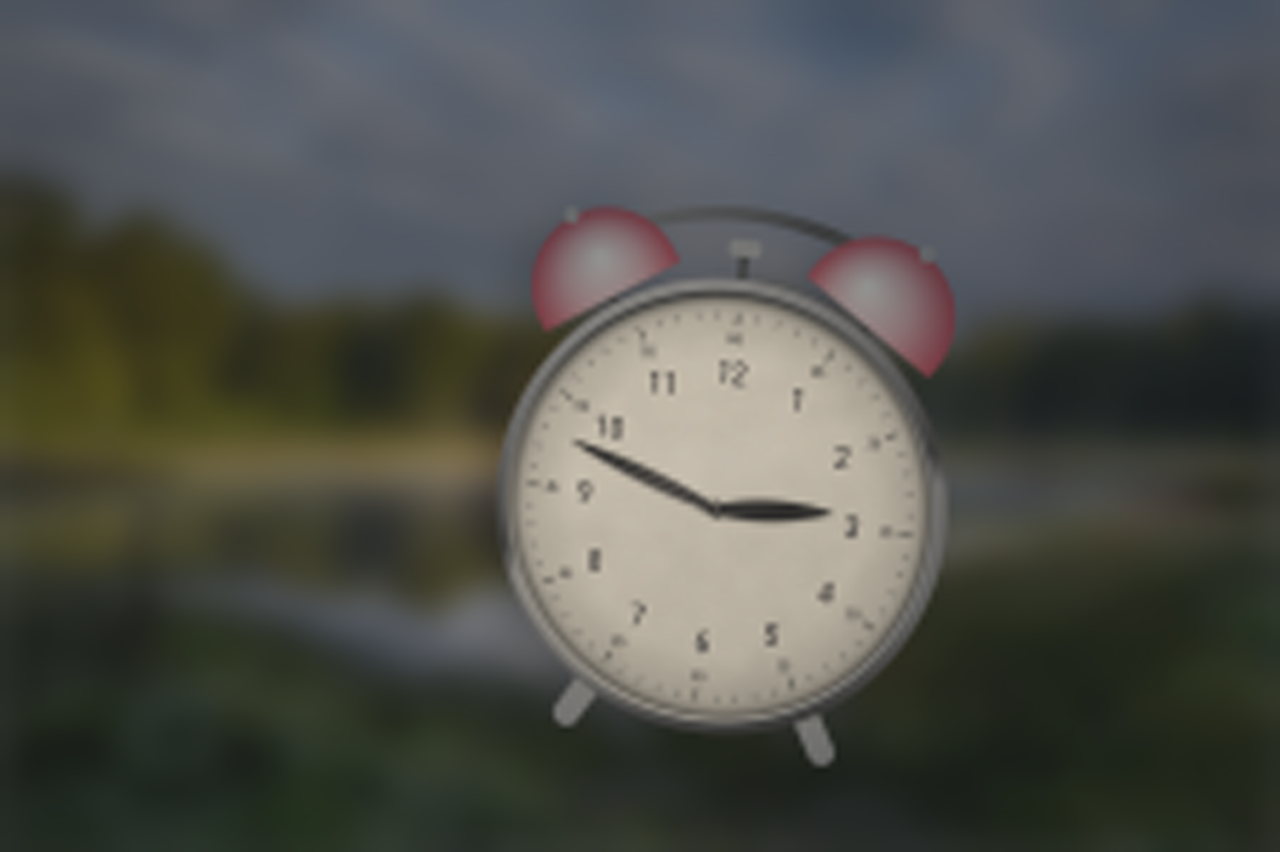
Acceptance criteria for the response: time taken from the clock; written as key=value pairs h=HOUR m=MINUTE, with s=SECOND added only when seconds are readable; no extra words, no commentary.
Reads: h=2 m=48
